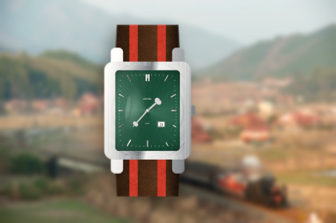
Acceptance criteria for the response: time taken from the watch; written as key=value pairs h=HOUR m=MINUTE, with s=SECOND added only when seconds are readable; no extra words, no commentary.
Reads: h=1 m=37
